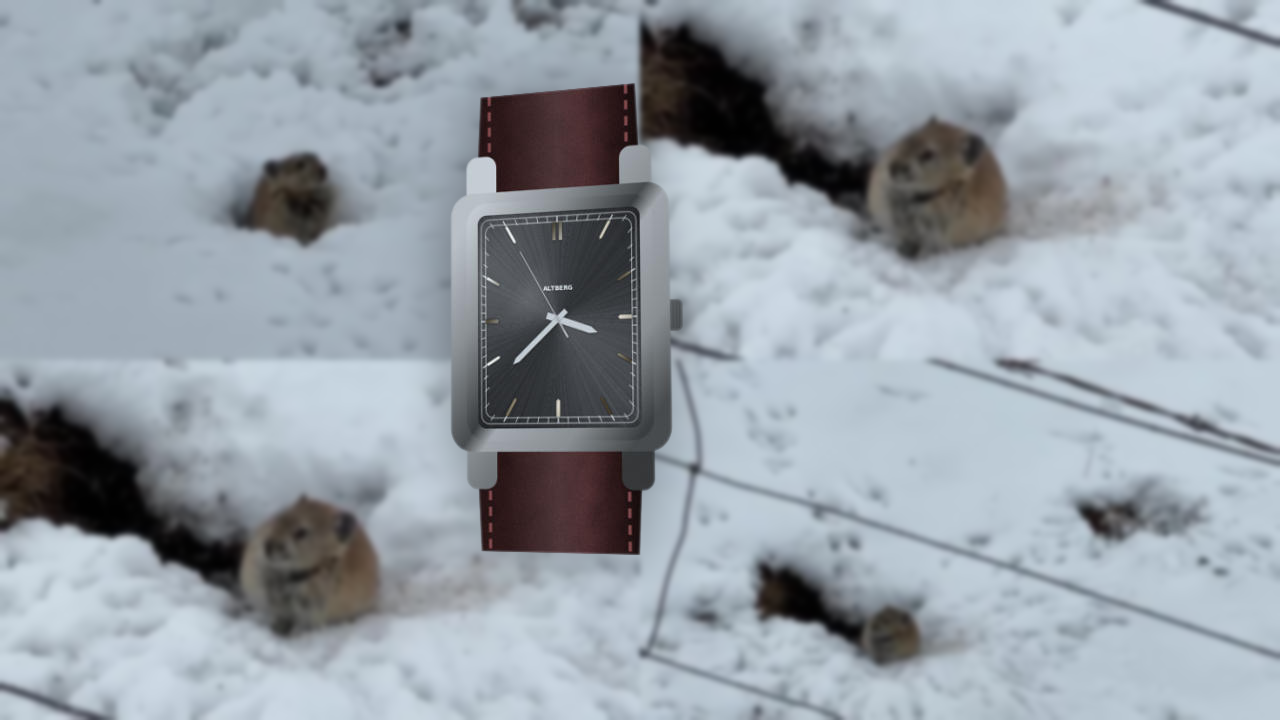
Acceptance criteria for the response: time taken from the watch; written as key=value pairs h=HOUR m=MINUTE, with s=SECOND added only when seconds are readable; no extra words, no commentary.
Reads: h=3 m=37 s=55
